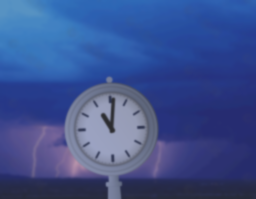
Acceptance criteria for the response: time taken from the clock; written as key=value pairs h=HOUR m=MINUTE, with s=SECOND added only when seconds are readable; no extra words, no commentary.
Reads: h=11 m=1
